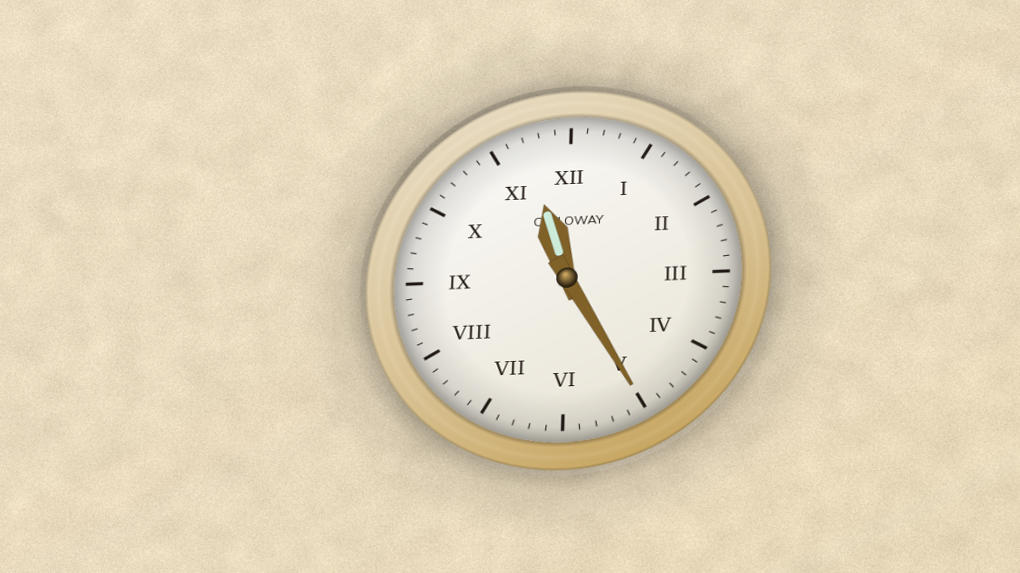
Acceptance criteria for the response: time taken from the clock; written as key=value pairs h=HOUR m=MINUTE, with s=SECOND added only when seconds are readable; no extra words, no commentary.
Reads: h=11 m=25
